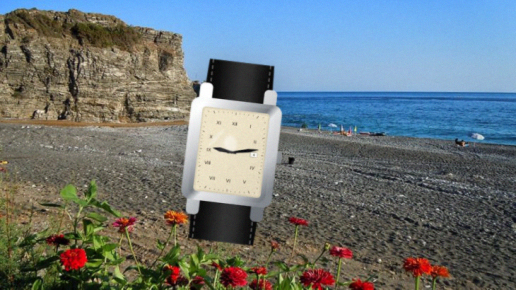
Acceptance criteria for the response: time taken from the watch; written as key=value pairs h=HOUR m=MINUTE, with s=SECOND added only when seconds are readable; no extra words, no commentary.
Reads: h=9 m=13
